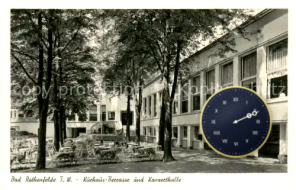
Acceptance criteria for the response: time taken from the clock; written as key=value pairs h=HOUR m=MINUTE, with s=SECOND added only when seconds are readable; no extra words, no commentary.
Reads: h=2 m=11
